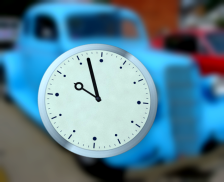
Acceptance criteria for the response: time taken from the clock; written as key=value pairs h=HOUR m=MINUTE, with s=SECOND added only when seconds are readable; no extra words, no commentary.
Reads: h=9 m=57
